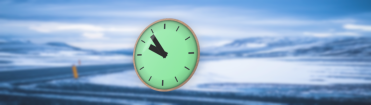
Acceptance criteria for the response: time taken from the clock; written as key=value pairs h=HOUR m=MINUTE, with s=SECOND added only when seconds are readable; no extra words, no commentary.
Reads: h=9 m=54
